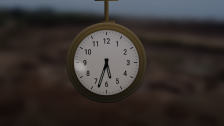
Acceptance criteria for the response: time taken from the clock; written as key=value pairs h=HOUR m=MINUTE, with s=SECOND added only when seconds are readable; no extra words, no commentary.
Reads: h=5 m=33
